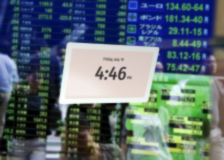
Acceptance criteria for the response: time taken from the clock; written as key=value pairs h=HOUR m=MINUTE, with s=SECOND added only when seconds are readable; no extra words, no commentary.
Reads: h=4 m=46
